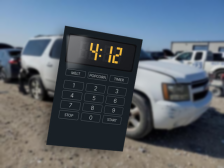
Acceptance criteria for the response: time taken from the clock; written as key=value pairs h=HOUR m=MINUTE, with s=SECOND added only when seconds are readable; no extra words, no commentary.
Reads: h=4 m=12
